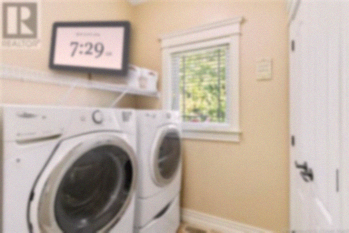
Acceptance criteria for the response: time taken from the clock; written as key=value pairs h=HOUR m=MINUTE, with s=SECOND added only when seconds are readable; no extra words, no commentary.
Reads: h=7 m=29
